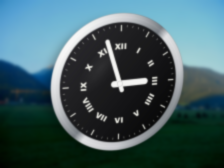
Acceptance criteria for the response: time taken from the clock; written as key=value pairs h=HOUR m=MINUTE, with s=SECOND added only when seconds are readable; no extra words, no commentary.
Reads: h=2 m=57
